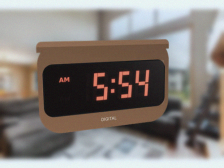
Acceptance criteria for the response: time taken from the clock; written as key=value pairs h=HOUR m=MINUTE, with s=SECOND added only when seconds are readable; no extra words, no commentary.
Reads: h=5 m=54
